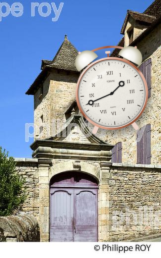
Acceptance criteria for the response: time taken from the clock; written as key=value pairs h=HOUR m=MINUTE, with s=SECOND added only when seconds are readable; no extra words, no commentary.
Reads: h=1 m=42
